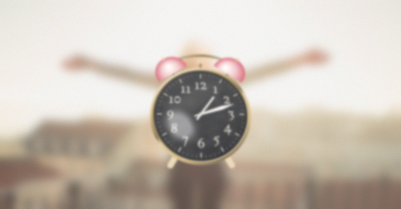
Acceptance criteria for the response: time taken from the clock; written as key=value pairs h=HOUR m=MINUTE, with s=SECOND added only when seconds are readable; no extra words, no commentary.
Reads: h=1 m=12
